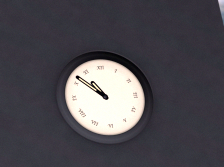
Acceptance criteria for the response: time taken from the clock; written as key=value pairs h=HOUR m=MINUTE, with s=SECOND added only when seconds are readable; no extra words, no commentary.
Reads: h=10 m=52
